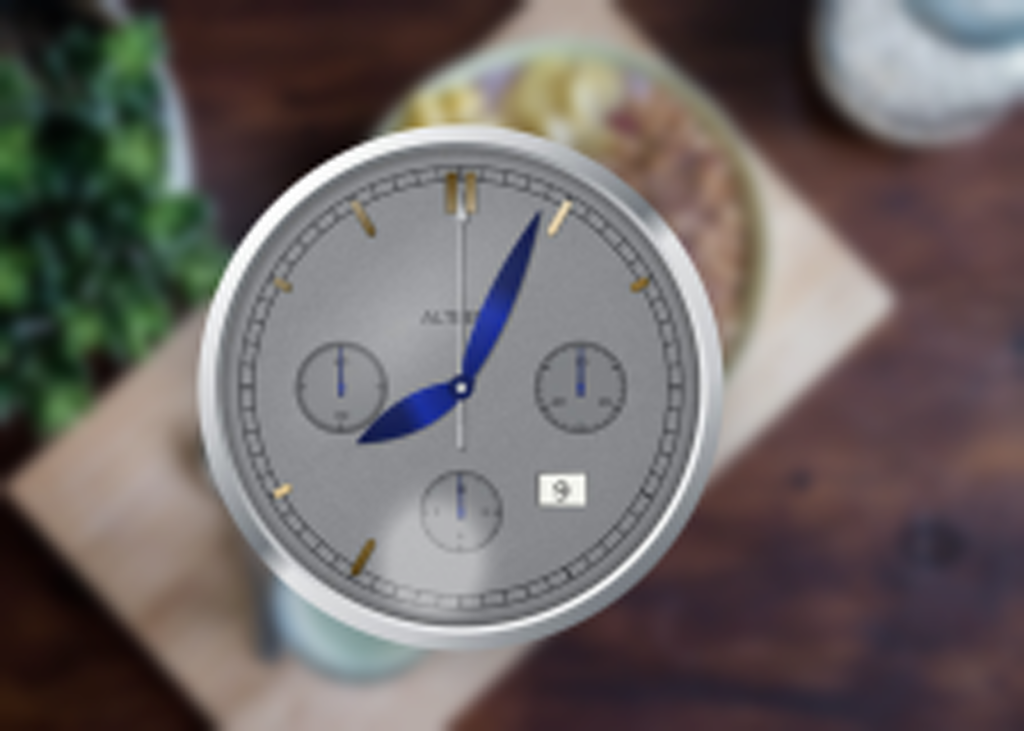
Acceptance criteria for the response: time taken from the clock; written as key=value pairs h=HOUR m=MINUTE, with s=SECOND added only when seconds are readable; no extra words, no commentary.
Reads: h=8 m=4
